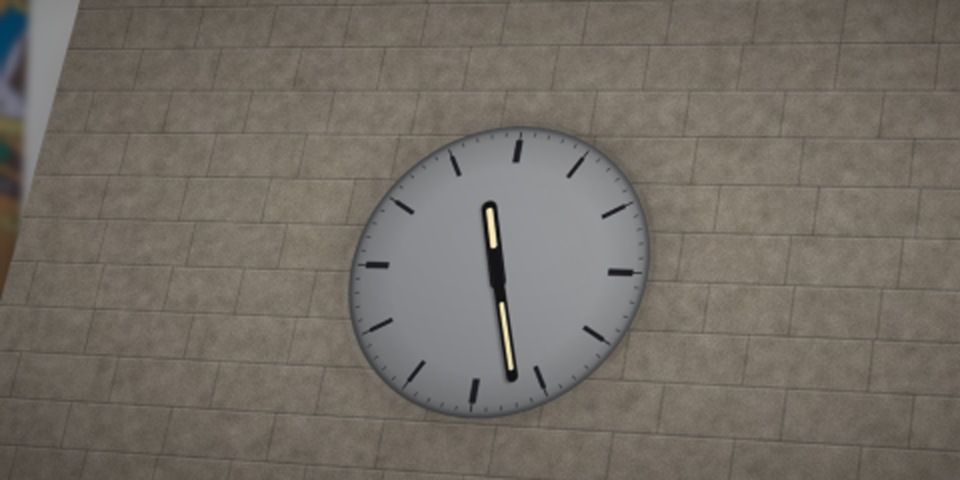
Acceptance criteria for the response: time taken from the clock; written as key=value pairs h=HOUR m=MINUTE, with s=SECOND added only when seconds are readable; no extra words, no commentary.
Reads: h=11 m=27
